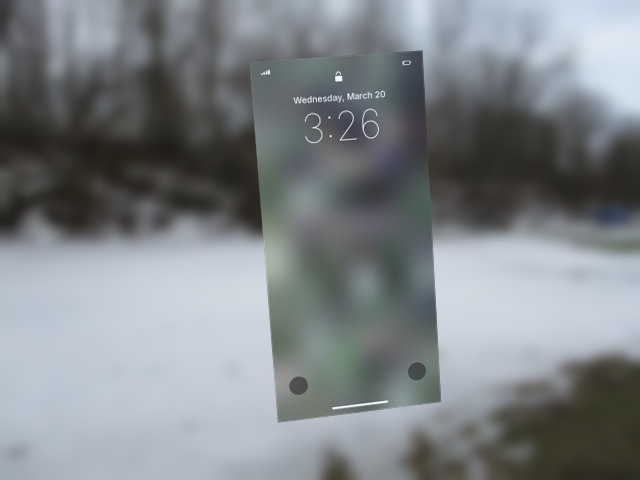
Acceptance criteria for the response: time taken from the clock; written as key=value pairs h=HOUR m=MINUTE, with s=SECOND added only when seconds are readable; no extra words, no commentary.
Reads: h=3 m=26
